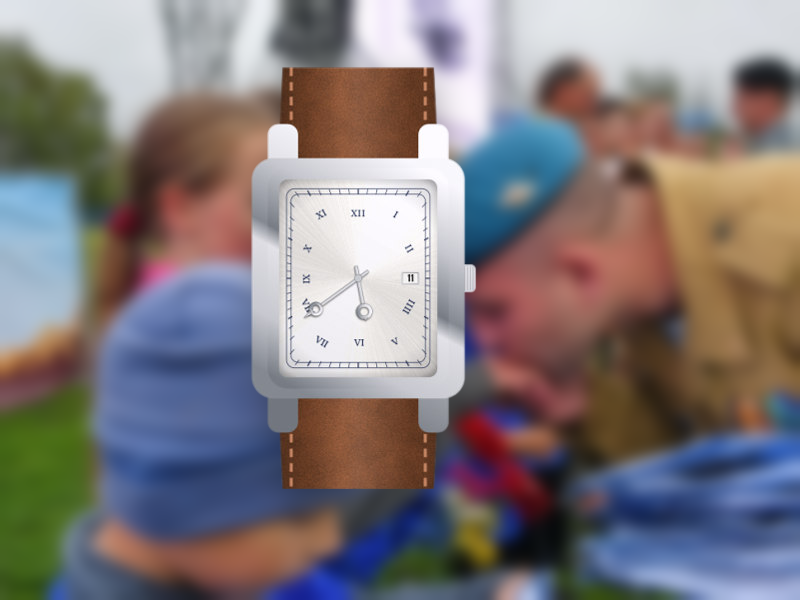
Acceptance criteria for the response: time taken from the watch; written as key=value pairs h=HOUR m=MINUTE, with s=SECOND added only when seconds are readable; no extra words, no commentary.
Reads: h=5 m=39
